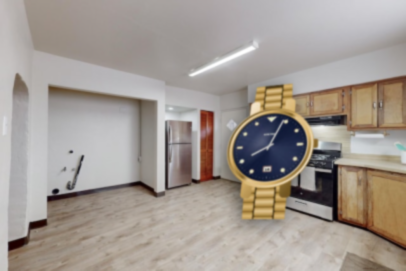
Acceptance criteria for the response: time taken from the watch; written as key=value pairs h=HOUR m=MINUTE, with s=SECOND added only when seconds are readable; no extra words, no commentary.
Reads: h=8 m=4
